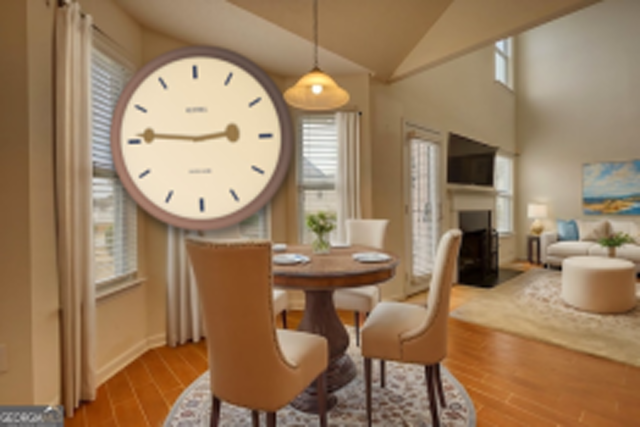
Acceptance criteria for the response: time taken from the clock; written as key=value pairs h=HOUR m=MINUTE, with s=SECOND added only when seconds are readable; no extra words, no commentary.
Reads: h=2 m=46
